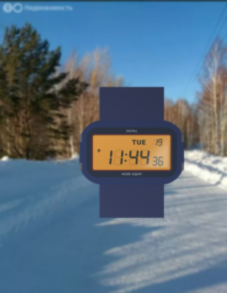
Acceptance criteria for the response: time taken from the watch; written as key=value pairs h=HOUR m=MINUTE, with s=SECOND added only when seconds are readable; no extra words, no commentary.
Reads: h=11 m=44 s=36
